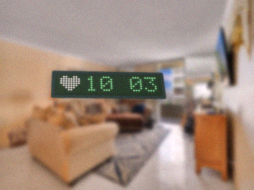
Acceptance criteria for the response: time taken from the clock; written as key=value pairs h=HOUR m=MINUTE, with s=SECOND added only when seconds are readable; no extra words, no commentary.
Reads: h=10 m=3
